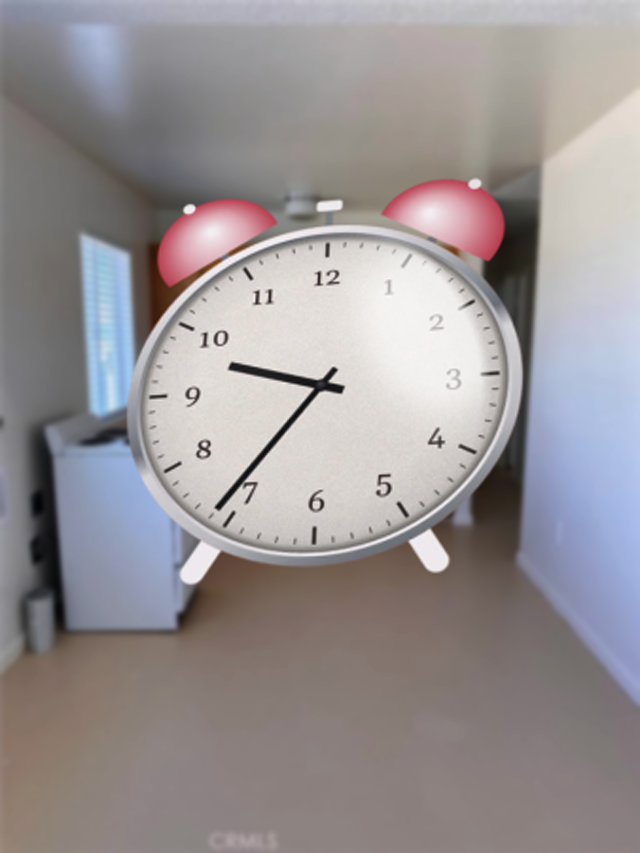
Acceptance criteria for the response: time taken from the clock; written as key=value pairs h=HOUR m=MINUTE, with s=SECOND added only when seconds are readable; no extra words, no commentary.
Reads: h=9 m=36
